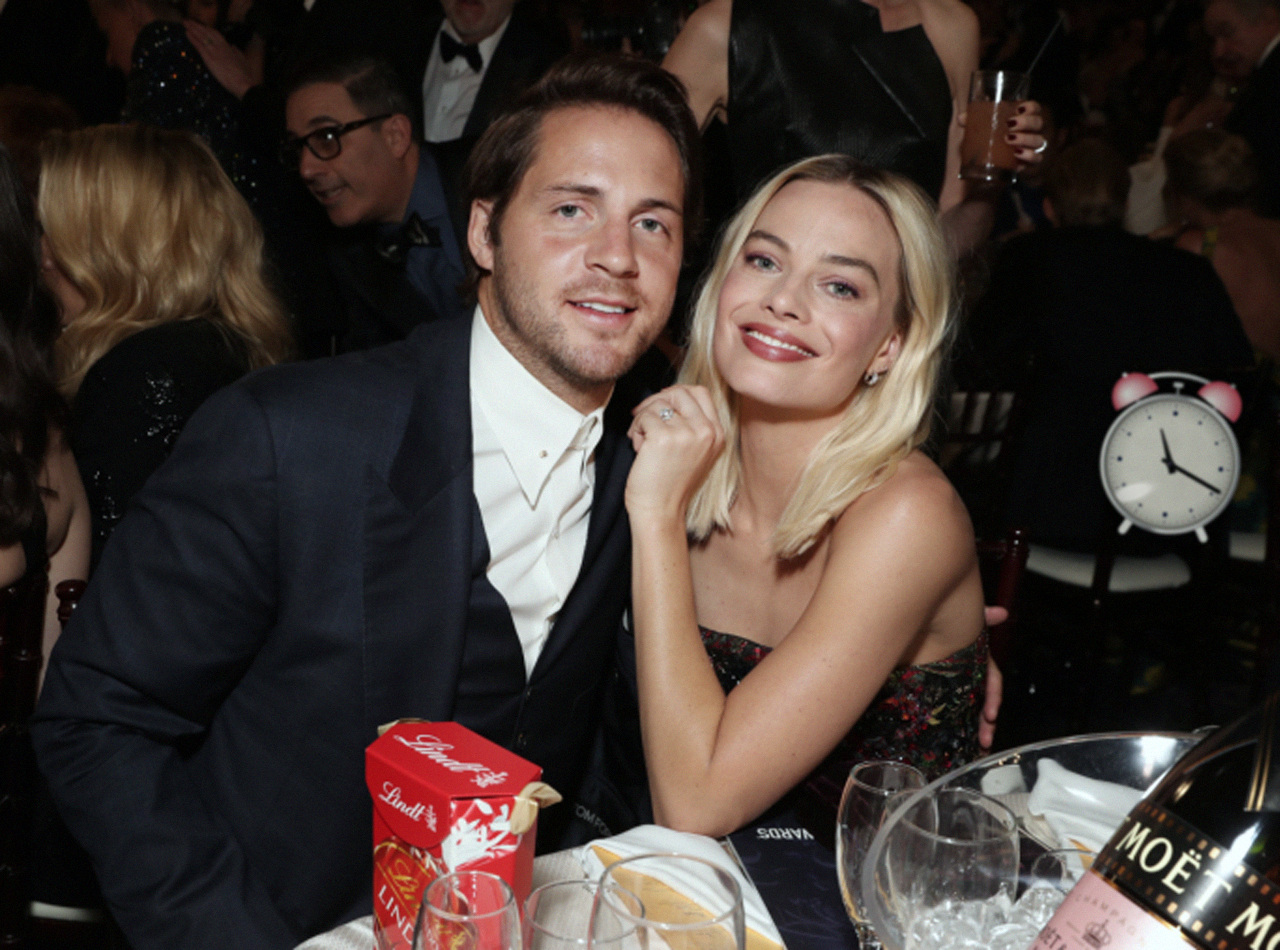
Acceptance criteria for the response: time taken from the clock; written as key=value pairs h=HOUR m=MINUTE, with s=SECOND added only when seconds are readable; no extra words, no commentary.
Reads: h=11 m=19
